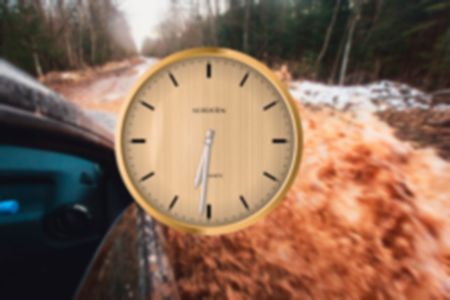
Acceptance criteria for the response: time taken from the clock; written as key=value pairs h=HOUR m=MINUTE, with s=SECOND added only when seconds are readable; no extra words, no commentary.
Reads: h=6 m=31
